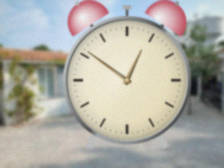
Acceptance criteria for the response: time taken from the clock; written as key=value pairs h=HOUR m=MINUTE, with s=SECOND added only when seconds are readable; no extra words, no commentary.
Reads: h=12 m=51
